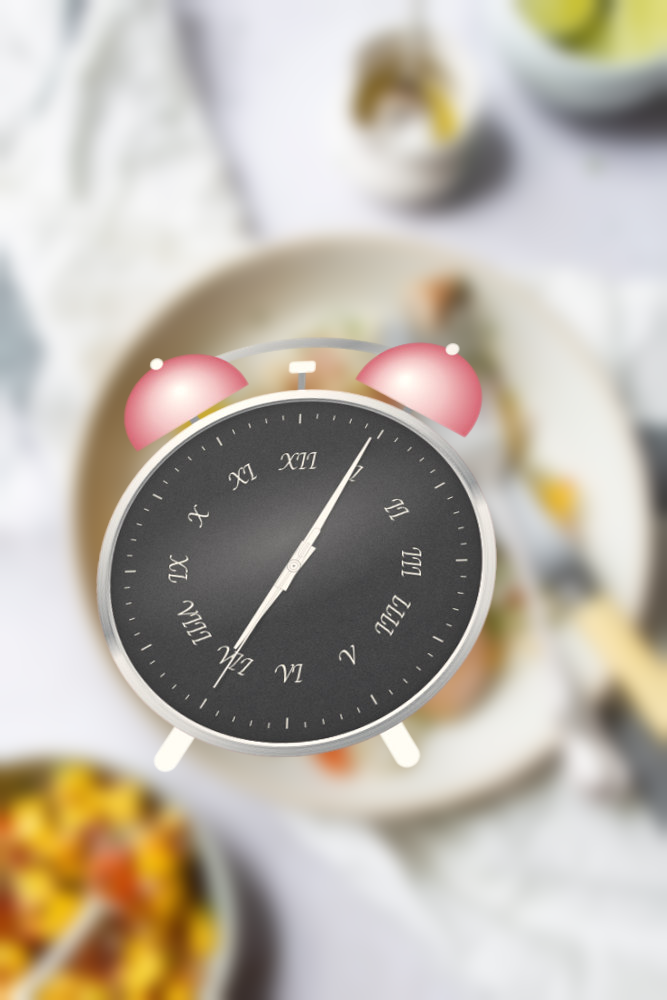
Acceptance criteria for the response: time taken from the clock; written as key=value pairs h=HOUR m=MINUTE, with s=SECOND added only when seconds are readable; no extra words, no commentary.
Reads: h=7 m=4 s=35
